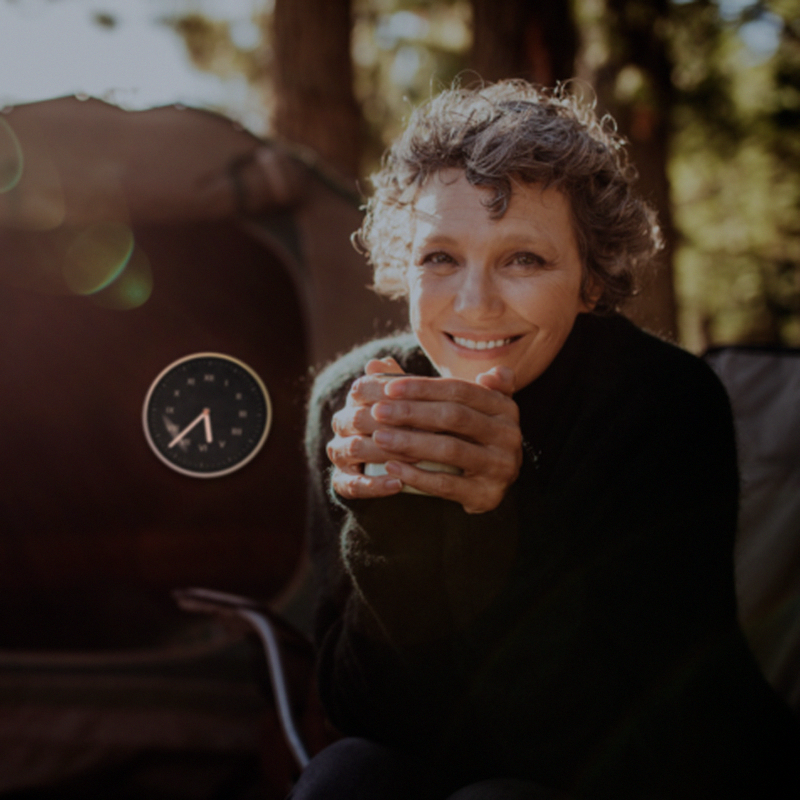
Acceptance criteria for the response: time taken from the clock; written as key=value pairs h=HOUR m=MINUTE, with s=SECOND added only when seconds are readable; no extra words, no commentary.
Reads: h=5 m=37
